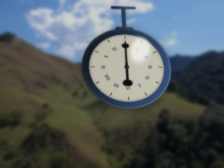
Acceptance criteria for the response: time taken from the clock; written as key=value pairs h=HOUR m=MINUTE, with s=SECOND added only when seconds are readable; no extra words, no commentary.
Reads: h=6 m=0
